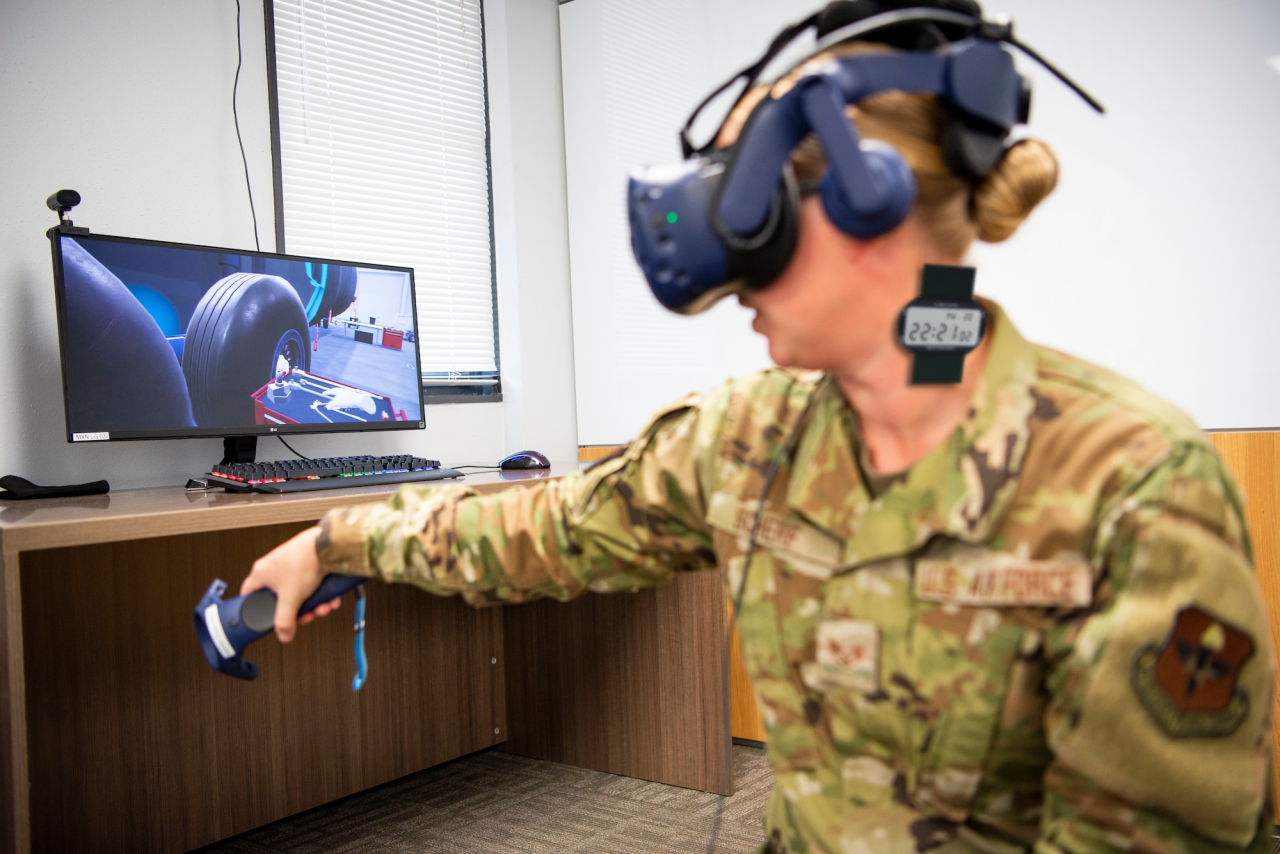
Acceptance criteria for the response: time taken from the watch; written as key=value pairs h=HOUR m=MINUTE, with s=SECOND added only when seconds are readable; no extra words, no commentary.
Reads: h=22 m=21
